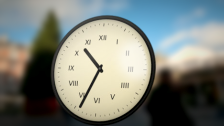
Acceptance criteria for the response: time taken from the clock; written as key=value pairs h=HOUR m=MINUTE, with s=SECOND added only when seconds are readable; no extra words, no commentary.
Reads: h=10 m=34
